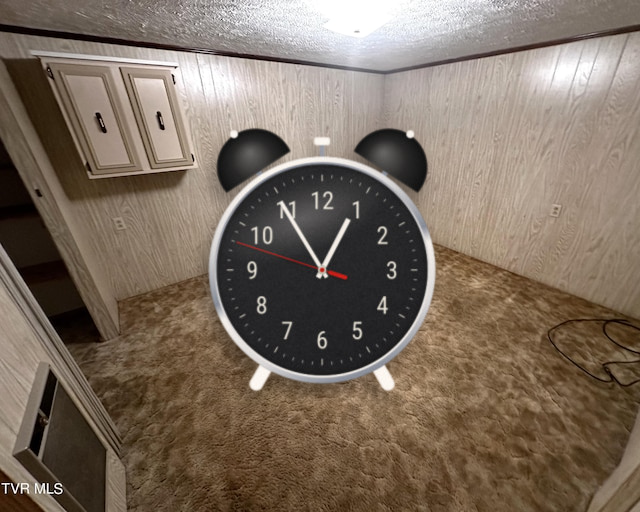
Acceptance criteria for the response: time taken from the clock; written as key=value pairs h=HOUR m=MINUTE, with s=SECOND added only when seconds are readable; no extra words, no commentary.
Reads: h=12 m=54 s=48
